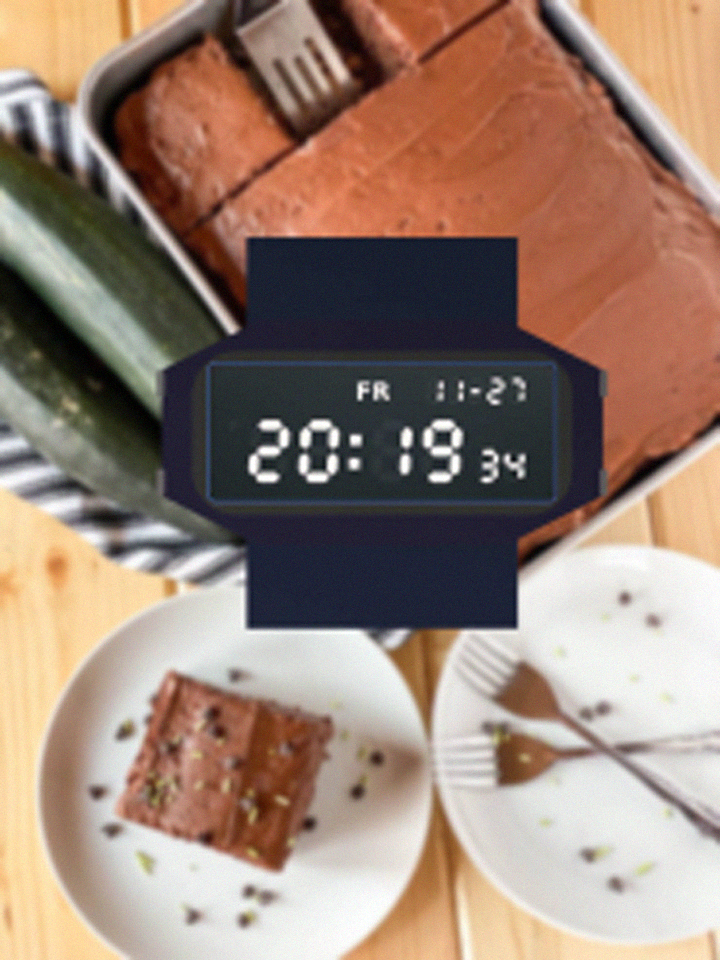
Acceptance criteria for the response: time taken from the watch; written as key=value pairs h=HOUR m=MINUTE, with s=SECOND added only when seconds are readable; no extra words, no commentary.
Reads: h=20 m=19 s=34
